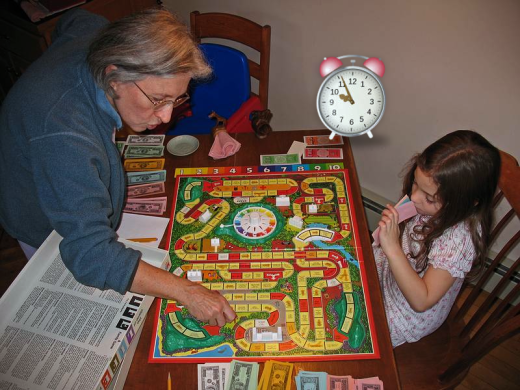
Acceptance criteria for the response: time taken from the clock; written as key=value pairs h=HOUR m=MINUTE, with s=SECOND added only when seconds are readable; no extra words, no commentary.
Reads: h=9 m=56
